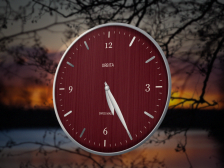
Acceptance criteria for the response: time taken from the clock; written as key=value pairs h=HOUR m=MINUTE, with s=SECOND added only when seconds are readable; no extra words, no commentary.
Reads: h=5 m=25
